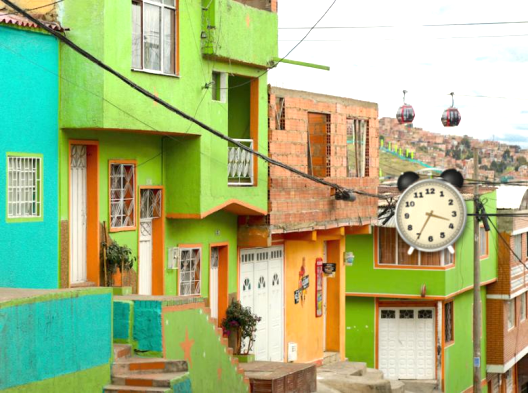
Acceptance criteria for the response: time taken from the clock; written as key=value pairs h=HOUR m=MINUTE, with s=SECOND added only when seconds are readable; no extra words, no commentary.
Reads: h=3 m=35
